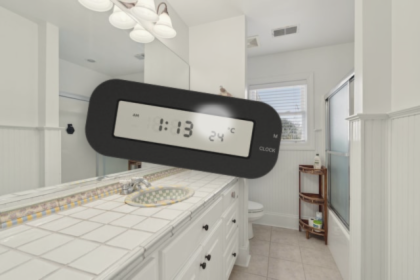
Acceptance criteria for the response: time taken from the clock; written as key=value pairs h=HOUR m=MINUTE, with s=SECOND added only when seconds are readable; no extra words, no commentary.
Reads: h=1 m=13
